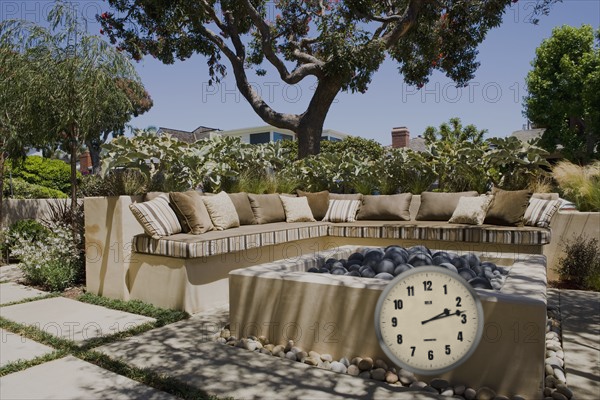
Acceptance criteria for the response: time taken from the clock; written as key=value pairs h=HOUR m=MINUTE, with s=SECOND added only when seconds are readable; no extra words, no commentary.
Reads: h=2 m=13
